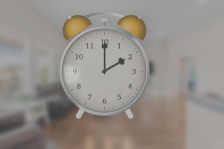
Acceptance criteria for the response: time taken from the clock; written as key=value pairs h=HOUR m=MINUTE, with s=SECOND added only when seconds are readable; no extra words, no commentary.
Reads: h=2 m=0
